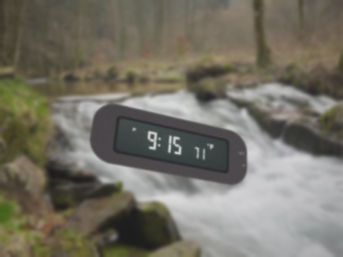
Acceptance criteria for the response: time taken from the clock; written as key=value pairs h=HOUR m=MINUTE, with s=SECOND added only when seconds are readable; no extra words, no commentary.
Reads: h=9 m=15
